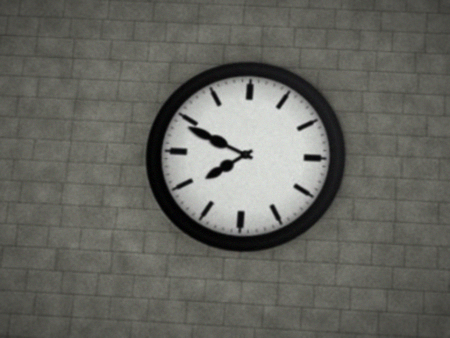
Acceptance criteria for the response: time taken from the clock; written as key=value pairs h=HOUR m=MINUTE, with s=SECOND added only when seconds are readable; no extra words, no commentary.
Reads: h=7 m=49
